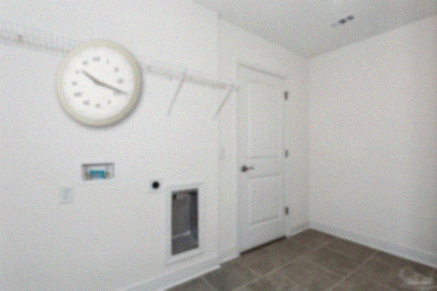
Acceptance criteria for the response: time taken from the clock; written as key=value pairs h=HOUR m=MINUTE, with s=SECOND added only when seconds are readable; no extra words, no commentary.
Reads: h=10 m=19
